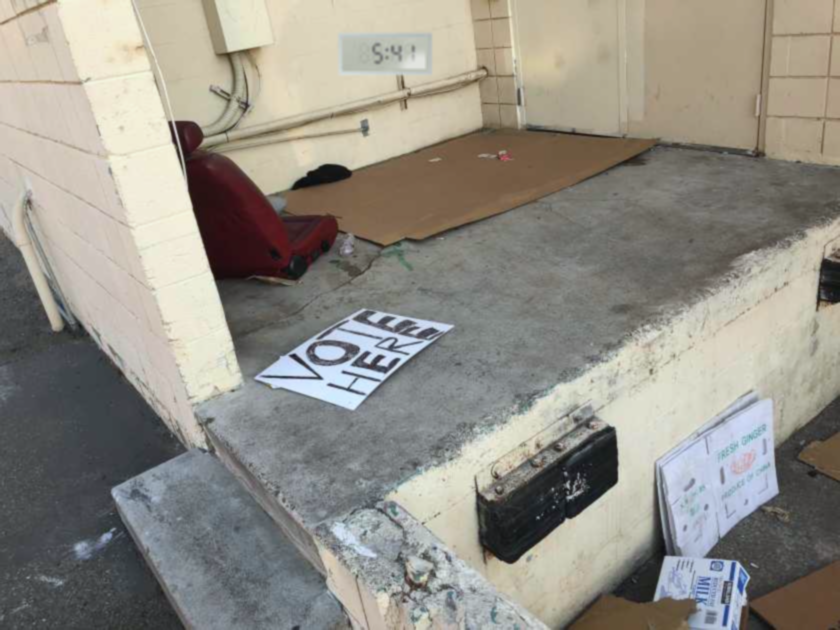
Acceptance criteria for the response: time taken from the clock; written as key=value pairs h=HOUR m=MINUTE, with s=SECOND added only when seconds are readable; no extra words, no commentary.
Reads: h=5 m=41
